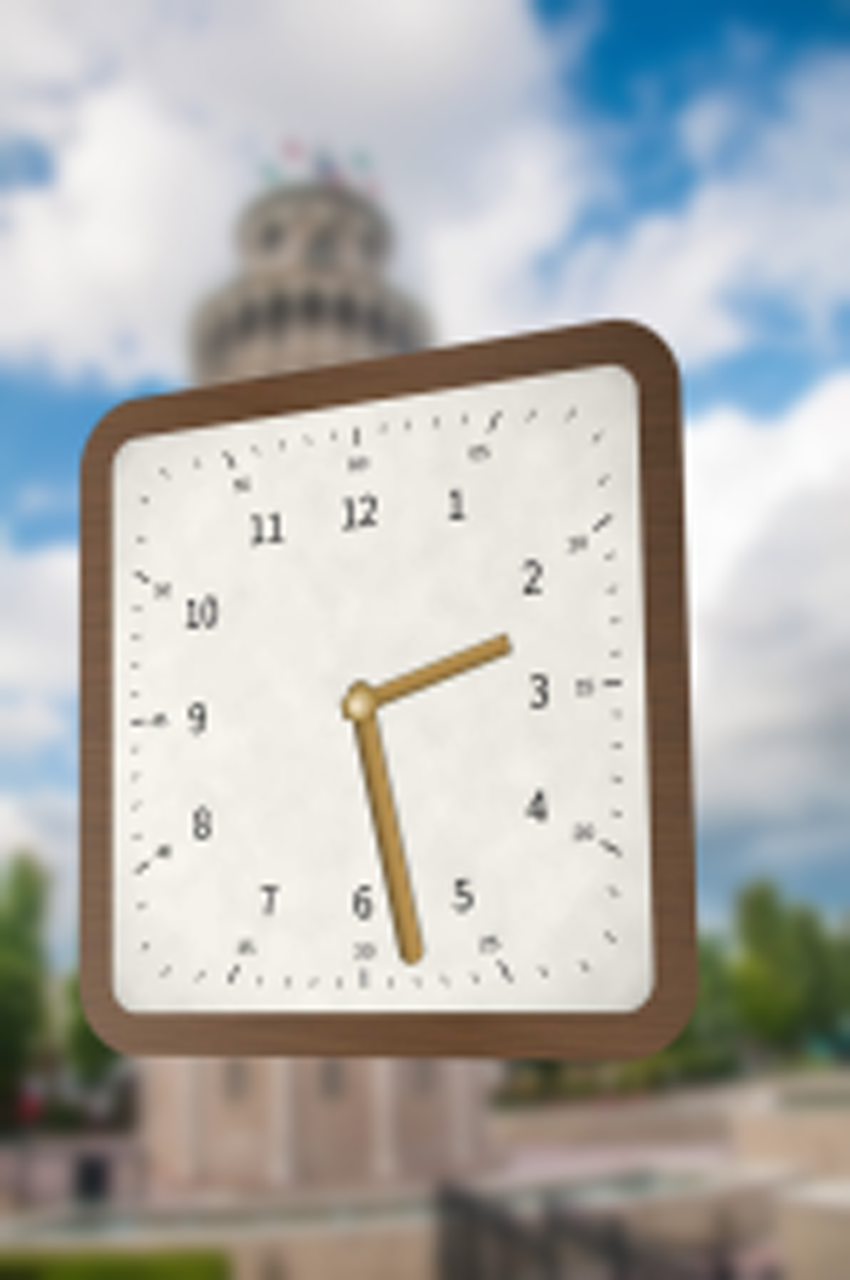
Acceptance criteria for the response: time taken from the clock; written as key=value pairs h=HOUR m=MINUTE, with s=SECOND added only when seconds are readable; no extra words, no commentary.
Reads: h=2 m=28
